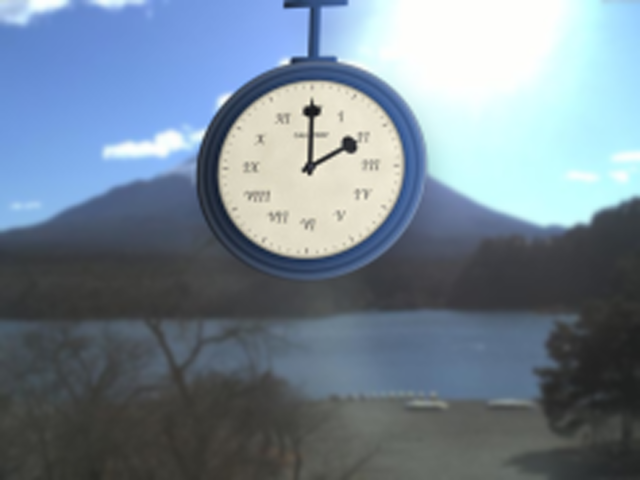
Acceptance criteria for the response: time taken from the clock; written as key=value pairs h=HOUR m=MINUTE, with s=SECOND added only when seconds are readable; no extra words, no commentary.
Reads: h=2 m=0
